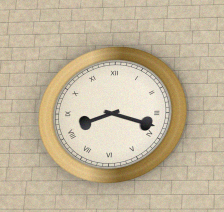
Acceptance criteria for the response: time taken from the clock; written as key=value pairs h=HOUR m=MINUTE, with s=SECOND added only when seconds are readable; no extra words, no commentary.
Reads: h=8 m=18
